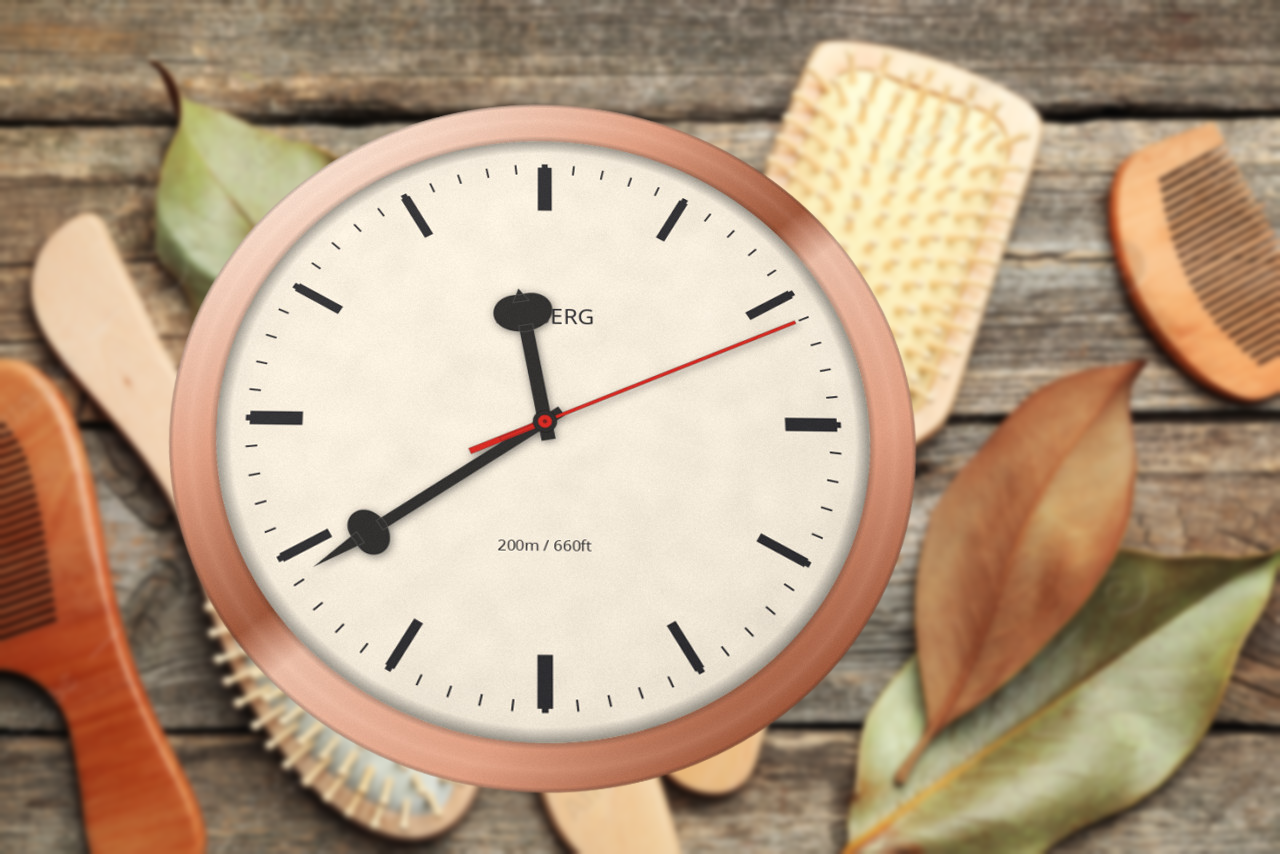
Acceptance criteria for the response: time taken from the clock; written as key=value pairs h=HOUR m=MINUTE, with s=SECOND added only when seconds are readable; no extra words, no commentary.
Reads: h=11 m=39 s=11
